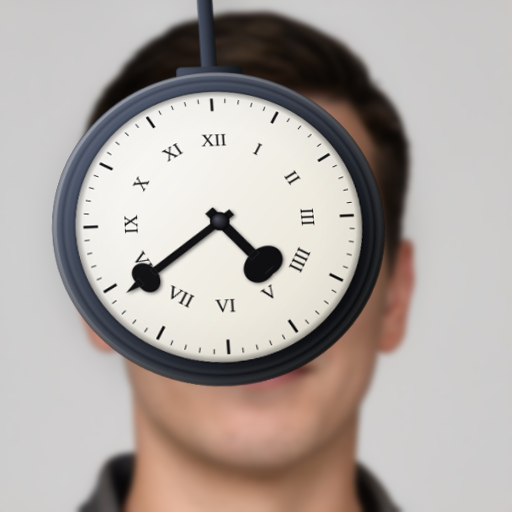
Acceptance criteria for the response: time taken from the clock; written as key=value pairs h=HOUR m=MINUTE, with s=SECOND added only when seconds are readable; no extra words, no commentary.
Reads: h=4 m=39
